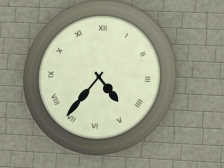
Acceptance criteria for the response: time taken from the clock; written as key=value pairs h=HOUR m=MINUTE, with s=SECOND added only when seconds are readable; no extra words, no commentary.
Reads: h=4 m=36
